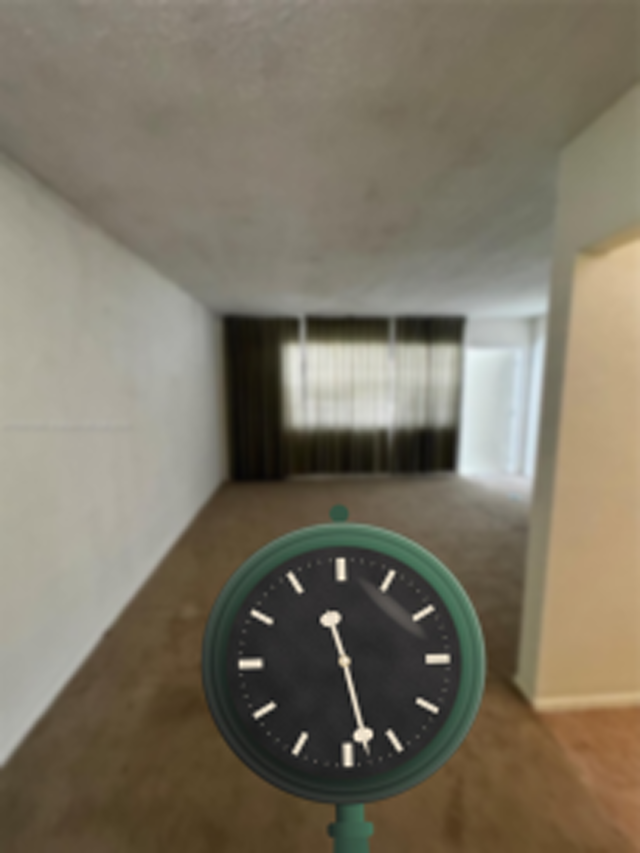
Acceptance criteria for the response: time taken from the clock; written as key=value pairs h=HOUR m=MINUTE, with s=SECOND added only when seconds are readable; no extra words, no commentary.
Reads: h=11 m=28
